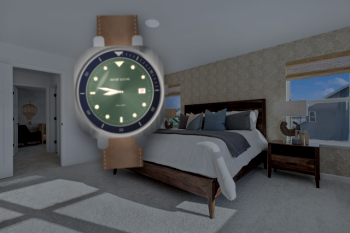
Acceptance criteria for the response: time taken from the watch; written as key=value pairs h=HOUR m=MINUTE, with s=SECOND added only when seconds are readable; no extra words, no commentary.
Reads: h=8 m=47
